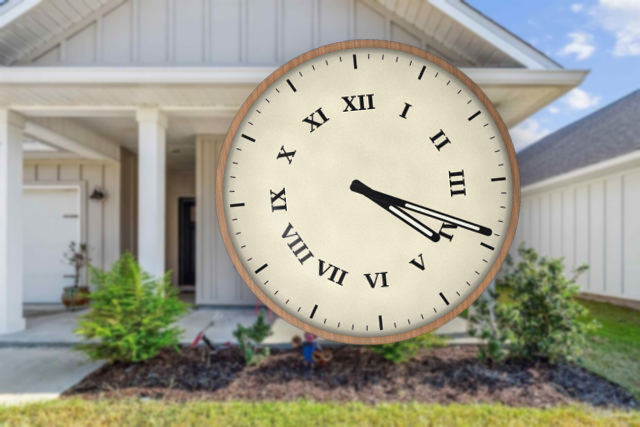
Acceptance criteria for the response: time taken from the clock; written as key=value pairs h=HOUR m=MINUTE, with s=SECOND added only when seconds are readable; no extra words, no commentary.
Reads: h=4 m=19
